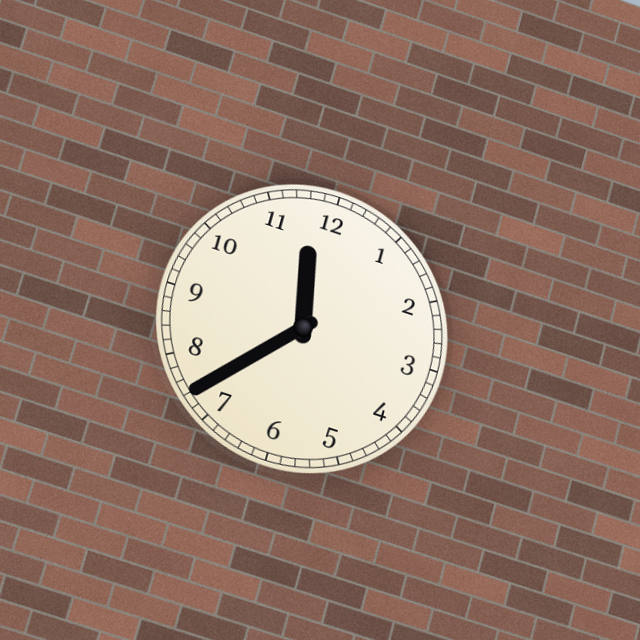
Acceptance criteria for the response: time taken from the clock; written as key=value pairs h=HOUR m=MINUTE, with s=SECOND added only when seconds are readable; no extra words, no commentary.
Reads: h=11 m=37
